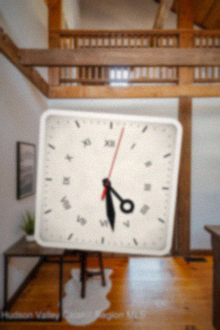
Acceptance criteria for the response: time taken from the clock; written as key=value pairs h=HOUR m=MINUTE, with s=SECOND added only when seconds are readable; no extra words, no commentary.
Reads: h=4 m=28 s=2
